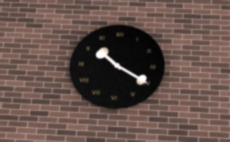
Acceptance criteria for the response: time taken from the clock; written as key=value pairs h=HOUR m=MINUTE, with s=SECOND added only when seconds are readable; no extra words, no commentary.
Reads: h=10 m=20
